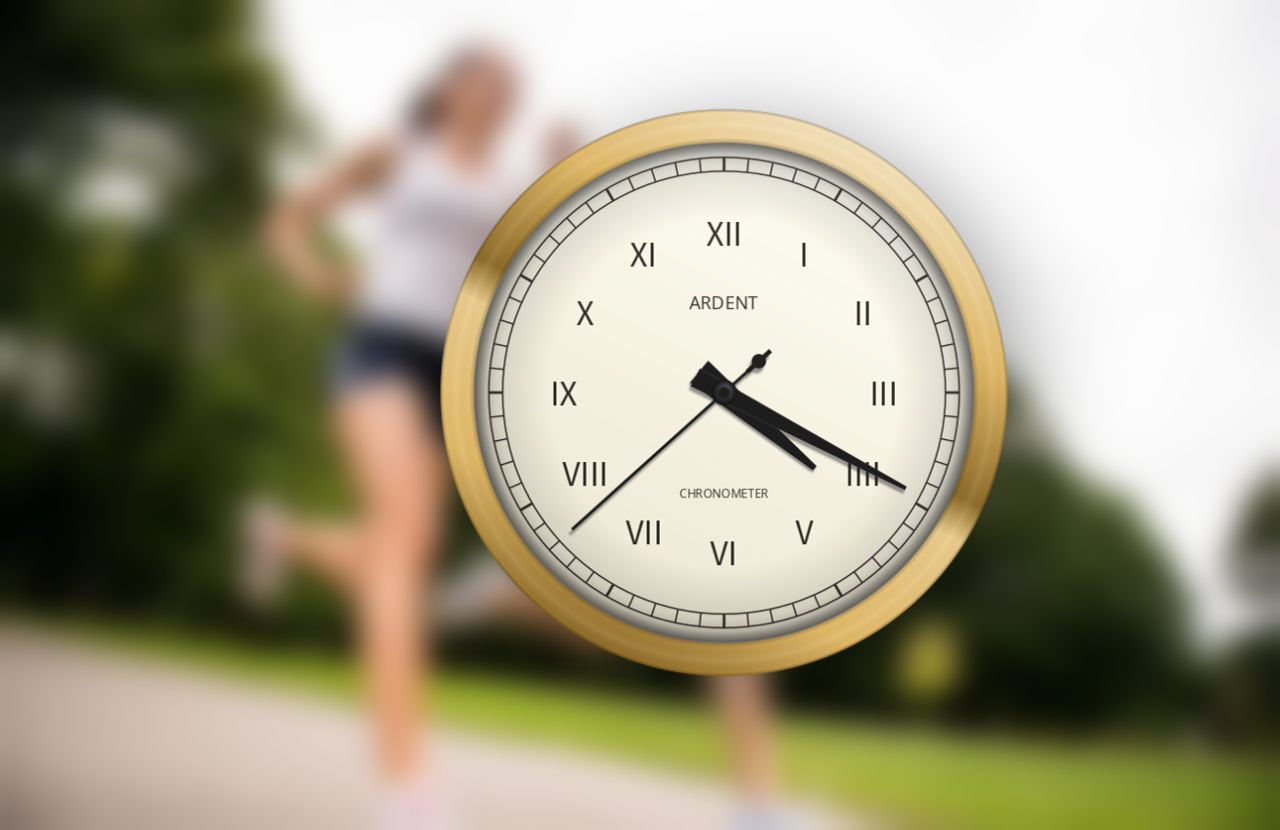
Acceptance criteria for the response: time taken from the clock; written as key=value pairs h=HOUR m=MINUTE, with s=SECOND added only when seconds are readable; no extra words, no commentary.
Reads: h=4 m=19 s=38
